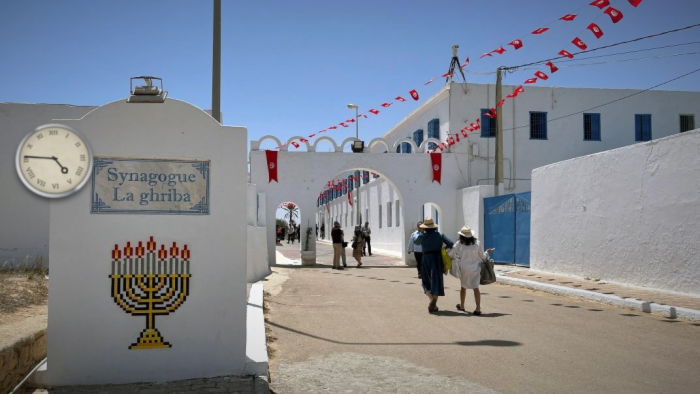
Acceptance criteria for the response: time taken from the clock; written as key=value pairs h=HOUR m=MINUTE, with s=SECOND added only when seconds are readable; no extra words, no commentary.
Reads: h=4 m=46
